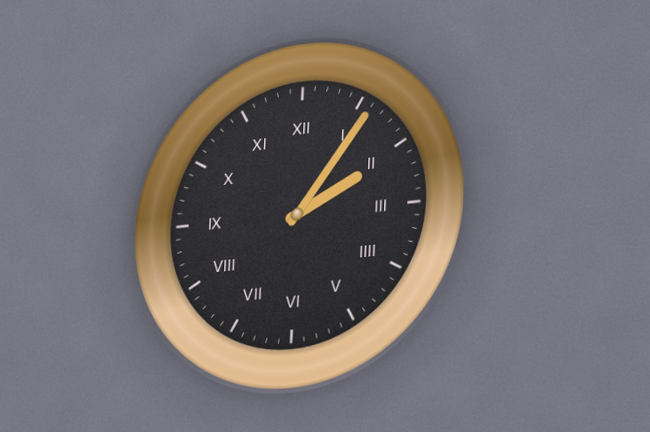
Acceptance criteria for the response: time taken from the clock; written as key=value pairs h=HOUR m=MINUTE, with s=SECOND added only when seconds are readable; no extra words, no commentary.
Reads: h=2 m=6
